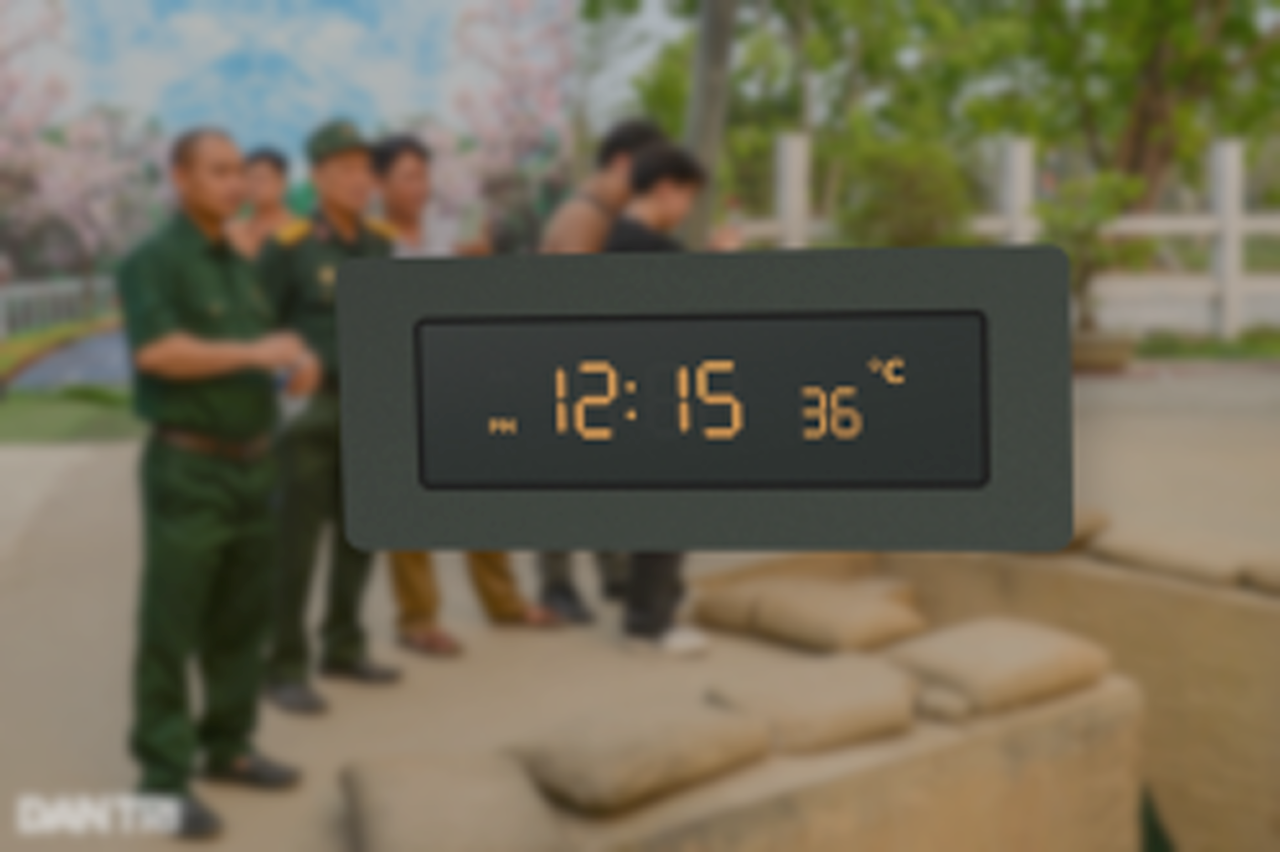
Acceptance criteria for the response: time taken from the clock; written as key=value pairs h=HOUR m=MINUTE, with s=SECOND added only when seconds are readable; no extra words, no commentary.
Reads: h=12 m=15
